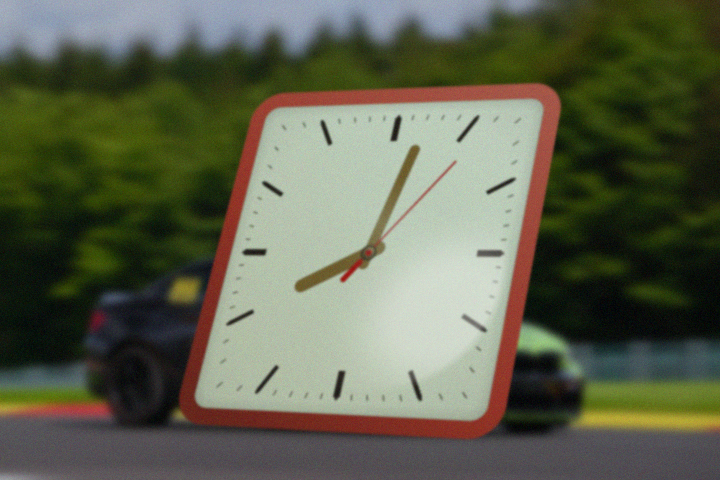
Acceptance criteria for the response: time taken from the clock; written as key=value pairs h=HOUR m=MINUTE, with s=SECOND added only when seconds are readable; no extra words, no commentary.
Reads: h=8 m=2 s=6
